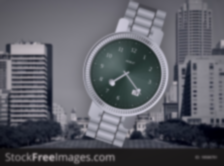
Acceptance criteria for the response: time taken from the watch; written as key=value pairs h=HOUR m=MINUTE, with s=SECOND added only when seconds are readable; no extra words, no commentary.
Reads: h=7 m=21
